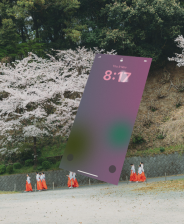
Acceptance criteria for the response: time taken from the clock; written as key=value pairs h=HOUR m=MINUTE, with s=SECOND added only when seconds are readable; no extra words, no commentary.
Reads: h=8 m=17
